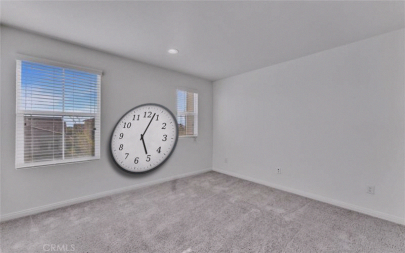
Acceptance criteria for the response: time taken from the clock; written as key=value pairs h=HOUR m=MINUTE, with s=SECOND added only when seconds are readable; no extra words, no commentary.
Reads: h=5 m=3
